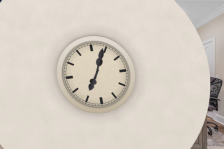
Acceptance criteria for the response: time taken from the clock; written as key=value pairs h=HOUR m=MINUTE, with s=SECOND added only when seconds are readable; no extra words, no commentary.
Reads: h=7 m=4
